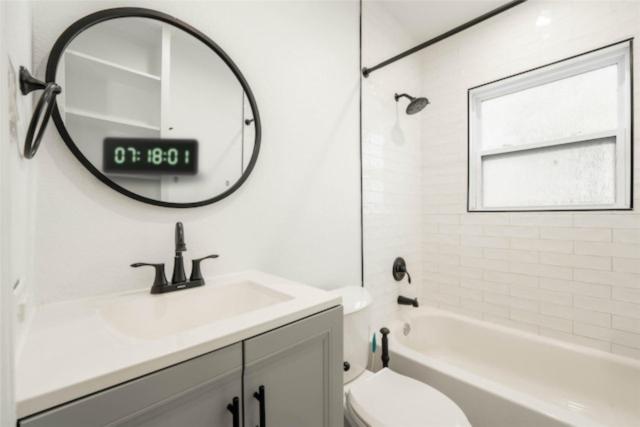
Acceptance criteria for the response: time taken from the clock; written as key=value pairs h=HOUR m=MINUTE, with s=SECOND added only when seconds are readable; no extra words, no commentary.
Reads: h=7 m=18 s=1
